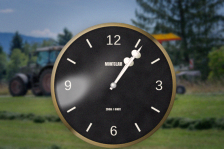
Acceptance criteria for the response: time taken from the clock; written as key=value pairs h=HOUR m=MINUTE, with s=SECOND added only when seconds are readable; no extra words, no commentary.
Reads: h=1 m=6
